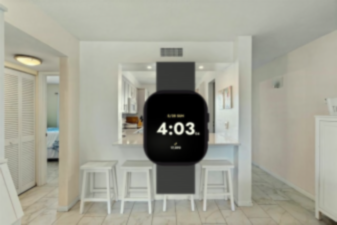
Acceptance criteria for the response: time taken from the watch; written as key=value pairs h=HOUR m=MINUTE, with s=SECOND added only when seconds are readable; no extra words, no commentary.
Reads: h=4 m=3
